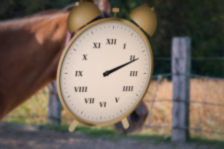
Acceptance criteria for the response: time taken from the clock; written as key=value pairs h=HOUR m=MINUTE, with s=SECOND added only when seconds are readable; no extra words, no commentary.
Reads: h=2 m=11
